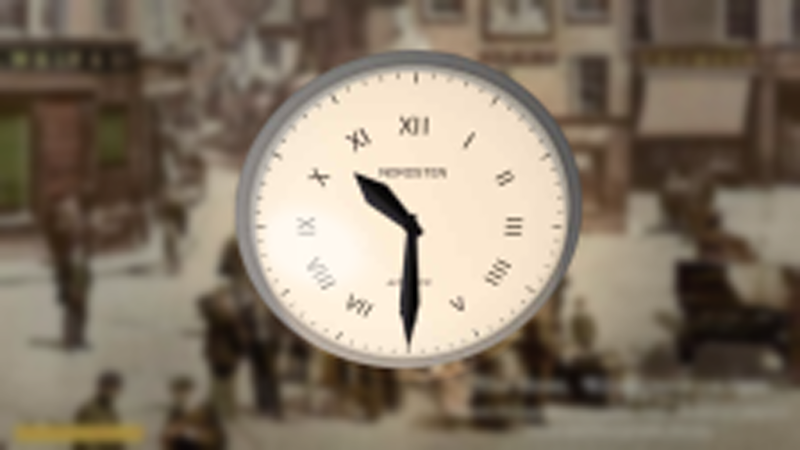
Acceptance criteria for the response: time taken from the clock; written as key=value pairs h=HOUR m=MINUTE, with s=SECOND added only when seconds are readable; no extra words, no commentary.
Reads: h=10 m=30
